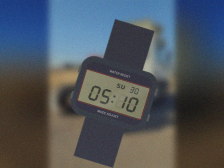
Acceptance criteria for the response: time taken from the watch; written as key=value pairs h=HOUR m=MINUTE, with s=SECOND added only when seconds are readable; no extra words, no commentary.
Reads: h=5 m=10
